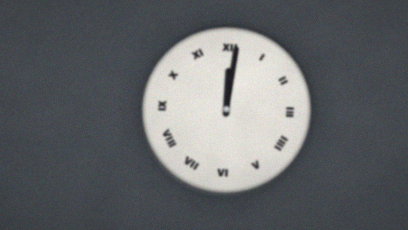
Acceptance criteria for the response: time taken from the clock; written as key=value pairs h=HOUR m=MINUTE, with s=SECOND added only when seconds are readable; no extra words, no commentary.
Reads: h=12 m=1
